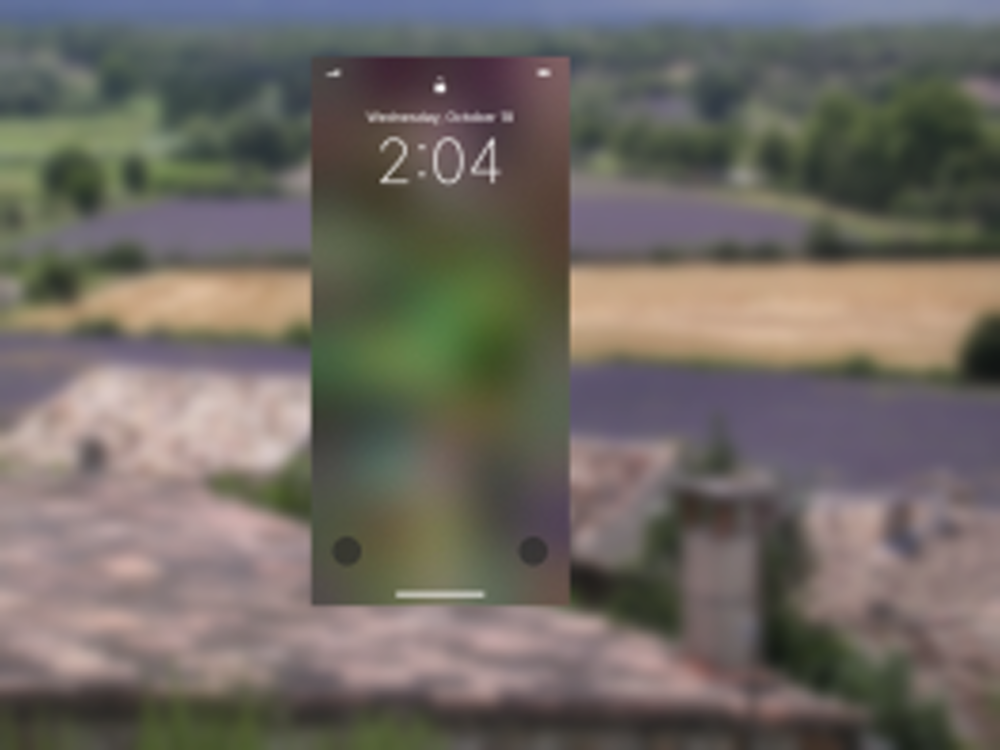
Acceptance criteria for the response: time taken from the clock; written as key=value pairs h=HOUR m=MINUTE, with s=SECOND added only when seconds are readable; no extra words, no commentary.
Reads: h=2 m=4
